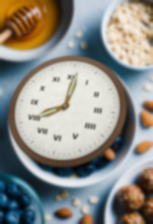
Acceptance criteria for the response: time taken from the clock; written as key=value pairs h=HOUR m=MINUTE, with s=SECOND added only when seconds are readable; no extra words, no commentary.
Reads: h=8 m=1
